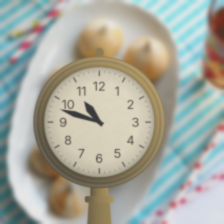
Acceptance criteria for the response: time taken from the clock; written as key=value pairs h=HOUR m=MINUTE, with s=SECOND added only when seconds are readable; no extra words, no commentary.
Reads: h=10 m=48
